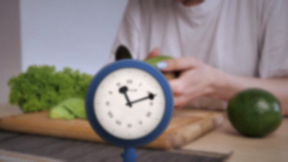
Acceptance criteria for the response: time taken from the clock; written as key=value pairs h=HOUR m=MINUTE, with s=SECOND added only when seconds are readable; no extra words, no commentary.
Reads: h=11 m=12
